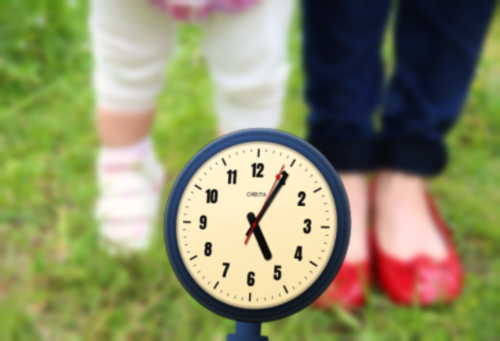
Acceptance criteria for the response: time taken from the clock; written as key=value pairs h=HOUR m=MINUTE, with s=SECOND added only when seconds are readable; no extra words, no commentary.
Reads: h=5 m=5 s=4
